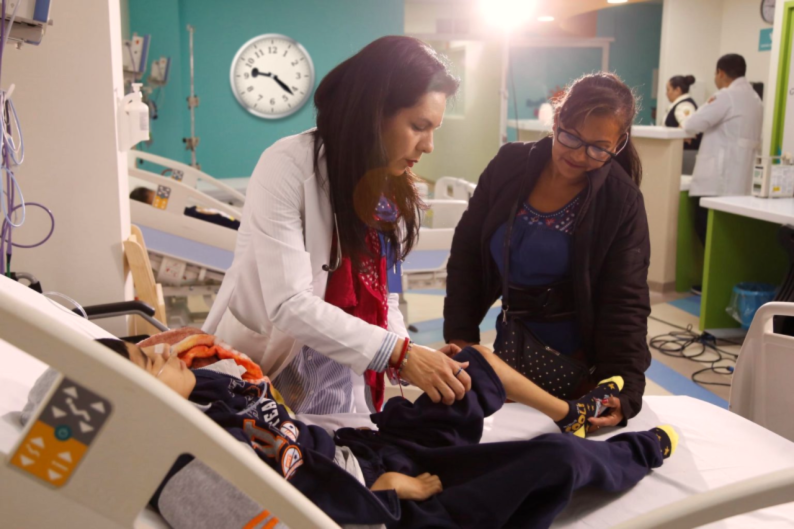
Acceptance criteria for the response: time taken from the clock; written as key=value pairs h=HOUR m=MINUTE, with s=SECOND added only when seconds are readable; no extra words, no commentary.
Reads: h=9 m=22
